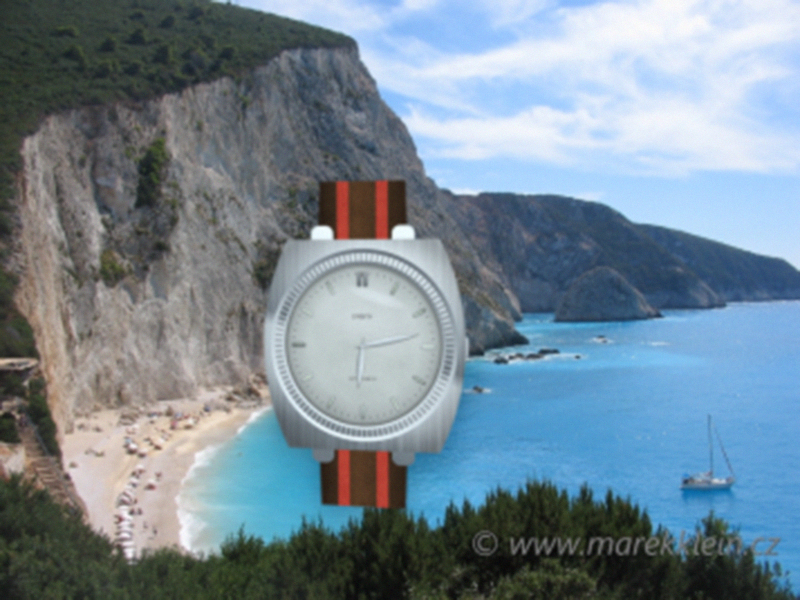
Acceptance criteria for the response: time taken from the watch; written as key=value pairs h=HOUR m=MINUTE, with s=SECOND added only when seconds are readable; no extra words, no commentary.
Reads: h=6 m=13
